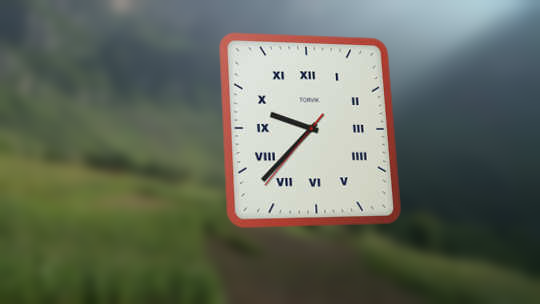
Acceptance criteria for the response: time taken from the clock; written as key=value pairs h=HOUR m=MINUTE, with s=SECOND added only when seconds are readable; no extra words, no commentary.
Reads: h=9 m=37 s=37
